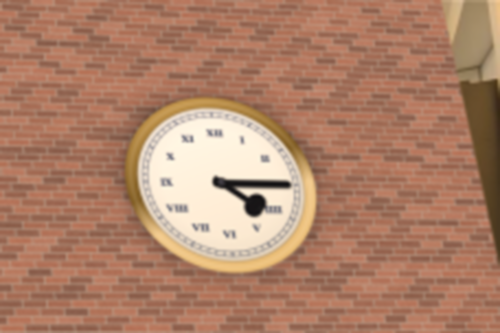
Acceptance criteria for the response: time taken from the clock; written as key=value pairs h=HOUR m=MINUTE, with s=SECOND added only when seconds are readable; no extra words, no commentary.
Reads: h=4 m=15
